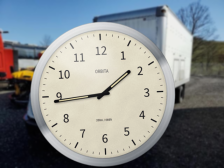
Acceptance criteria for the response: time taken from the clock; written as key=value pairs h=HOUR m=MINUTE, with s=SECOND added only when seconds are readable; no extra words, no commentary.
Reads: h=1 m=44
